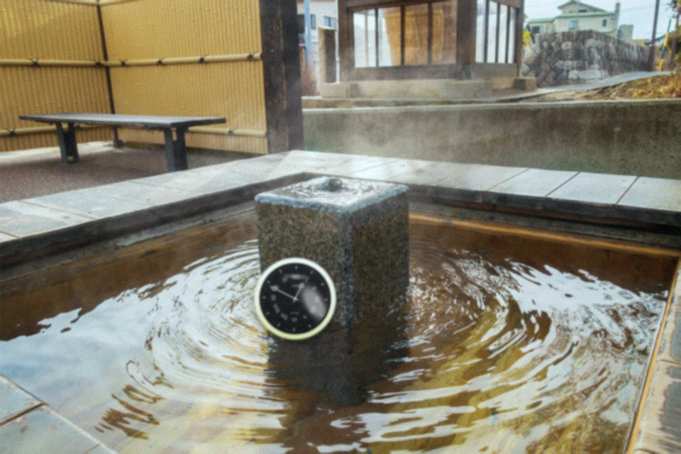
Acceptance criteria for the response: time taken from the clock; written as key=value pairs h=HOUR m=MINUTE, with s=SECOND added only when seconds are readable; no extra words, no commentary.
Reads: h=12 m=49
